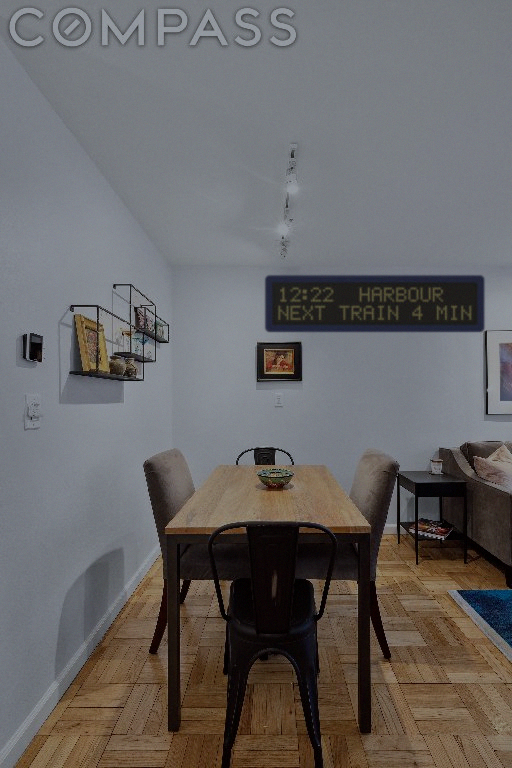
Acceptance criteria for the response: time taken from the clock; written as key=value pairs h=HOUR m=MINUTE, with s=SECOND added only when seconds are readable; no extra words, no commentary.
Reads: h=12 m=22
